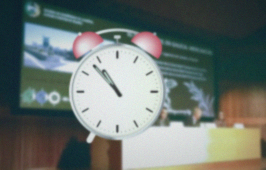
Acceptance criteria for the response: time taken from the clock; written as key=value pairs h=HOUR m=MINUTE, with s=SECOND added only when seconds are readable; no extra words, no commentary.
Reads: h=10 m=53
